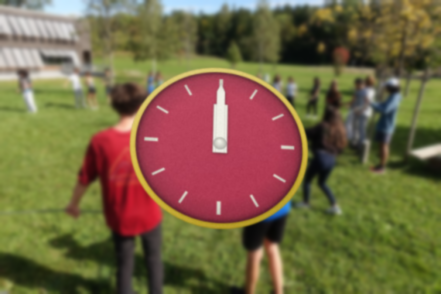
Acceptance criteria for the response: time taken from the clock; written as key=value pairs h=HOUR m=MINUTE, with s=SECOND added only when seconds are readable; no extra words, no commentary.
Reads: h=12 m=0
